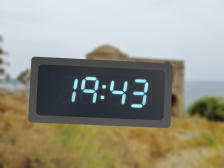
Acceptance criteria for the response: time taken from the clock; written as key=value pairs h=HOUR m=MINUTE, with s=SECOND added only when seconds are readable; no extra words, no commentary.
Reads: h=19 m=43
